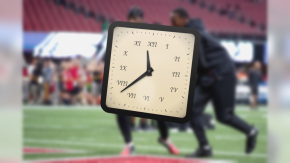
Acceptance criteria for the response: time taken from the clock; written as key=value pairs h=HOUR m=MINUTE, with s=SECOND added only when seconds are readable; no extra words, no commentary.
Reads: h=11 m=38
